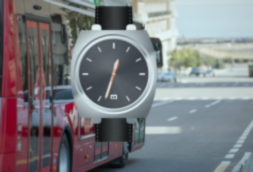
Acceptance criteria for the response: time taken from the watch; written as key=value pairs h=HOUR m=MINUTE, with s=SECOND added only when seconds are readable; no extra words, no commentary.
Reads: h=12 m=33
